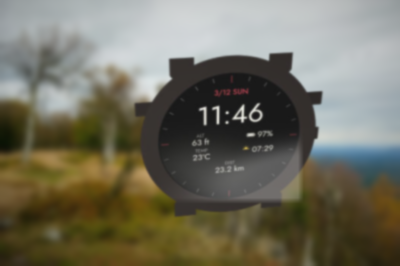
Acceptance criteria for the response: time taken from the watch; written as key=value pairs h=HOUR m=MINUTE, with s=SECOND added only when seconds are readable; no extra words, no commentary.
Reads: h=11 m=46
